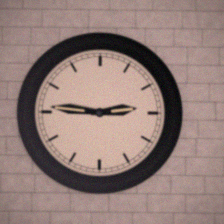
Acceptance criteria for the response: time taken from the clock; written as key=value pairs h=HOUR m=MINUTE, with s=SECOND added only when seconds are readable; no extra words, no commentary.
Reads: h=2 m=46
